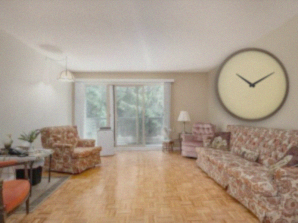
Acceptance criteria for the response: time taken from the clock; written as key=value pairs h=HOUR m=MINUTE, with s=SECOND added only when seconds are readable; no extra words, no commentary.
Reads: h=10 m=10
